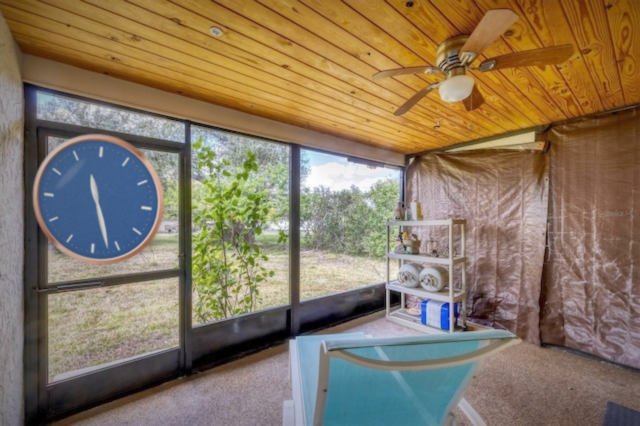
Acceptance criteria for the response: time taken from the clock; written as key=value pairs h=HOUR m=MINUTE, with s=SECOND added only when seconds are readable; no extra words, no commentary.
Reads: h=11 m=27
